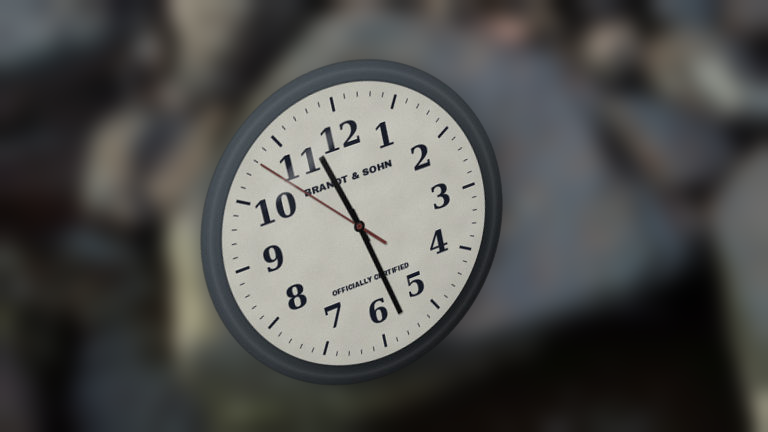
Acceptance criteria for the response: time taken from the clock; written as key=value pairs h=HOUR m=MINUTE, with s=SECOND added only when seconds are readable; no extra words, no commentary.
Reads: h=11 m=27 s=53
